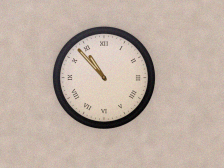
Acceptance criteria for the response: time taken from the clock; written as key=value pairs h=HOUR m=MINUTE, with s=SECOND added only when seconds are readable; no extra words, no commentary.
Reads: h=10 m=53
